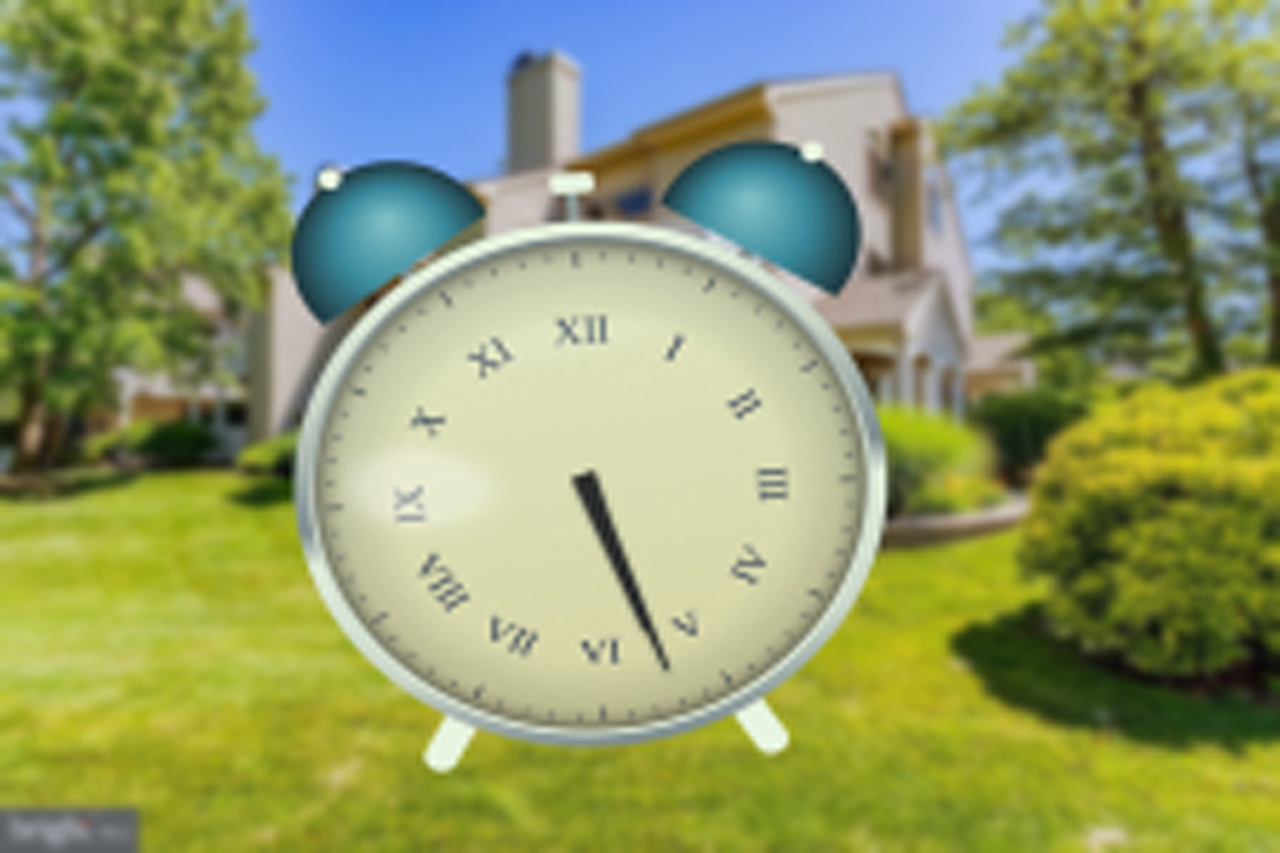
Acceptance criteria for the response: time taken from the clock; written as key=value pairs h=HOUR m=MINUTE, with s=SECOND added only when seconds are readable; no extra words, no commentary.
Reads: h=5 m=27
